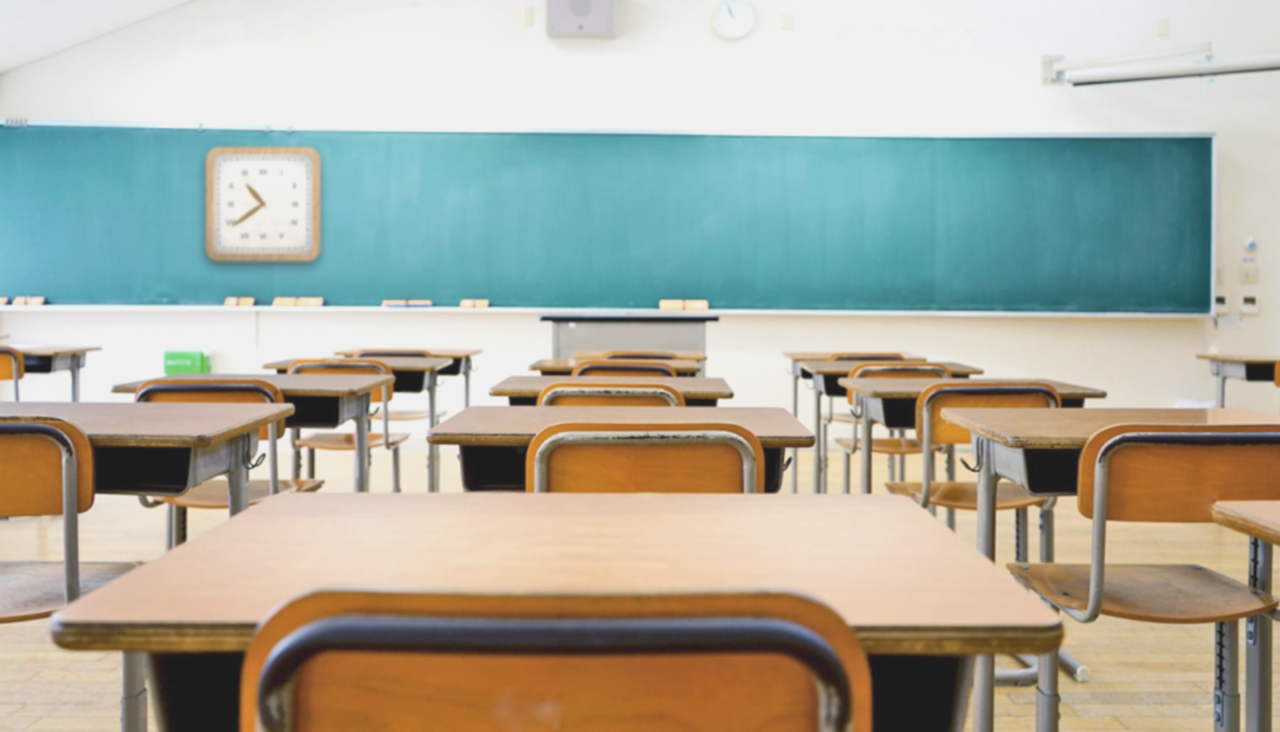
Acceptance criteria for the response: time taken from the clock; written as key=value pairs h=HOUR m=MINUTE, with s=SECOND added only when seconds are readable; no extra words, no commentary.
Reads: h=10 m=39
